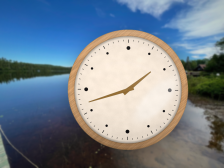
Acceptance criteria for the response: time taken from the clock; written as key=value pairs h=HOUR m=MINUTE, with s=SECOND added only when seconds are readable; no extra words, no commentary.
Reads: h=1 m=42
